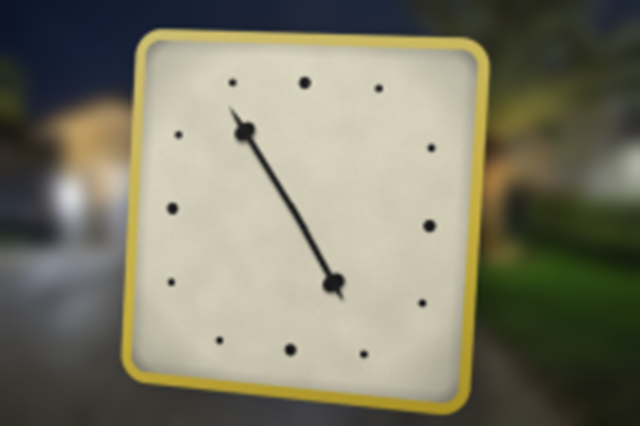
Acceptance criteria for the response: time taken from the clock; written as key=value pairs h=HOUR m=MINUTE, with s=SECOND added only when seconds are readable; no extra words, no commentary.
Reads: h=4 m=54
